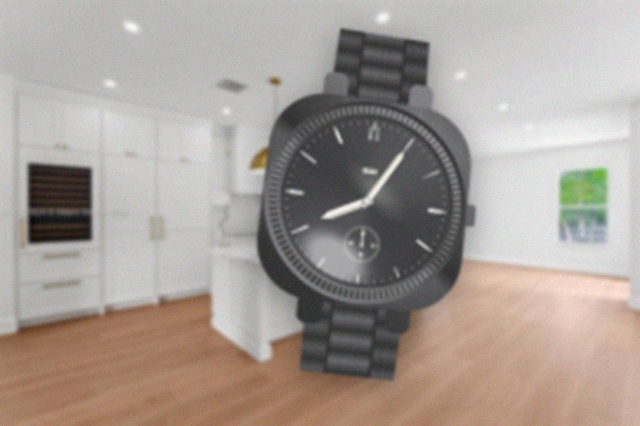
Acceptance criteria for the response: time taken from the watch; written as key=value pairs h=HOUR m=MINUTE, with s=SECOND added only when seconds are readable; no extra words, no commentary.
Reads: h=8 m=5
